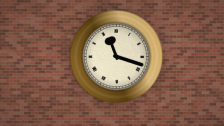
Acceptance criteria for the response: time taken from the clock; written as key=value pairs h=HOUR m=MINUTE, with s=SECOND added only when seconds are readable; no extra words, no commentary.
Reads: h=11 m=18
